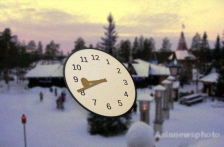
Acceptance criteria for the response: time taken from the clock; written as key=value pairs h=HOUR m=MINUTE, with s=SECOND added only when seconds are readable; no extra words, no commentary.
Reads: h=8 m=41
